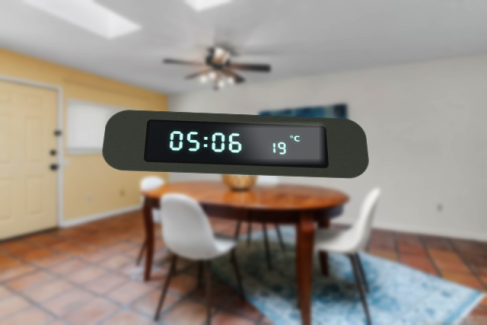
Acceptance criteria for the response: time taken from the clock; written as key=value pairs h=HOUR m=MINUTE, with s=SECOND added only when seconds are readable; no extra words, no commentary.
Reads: h=5 m=6
